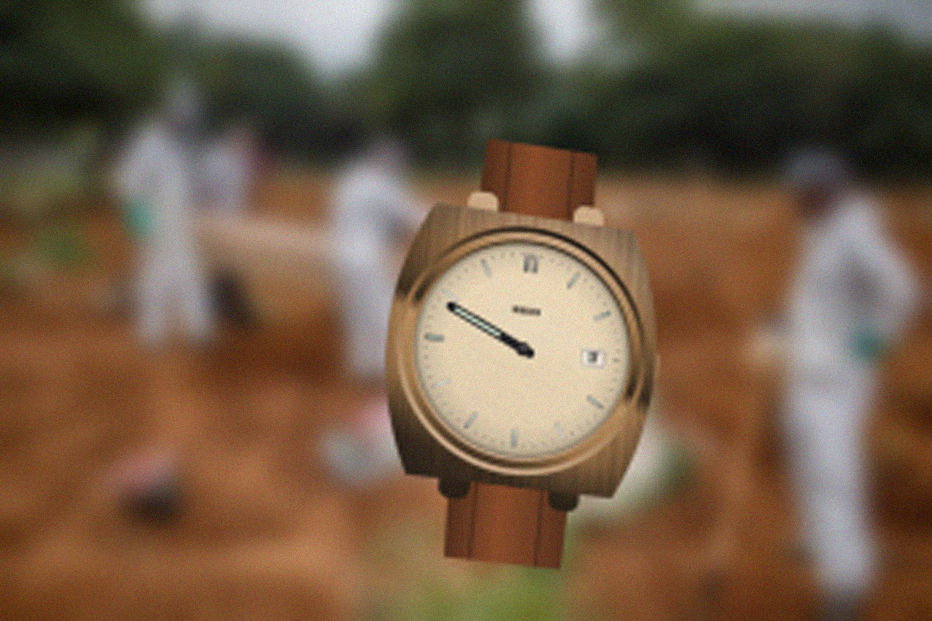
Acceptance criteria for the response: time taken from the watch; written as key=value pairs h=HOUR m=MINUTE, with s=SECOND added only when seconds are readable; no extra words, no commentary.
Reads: h=9 m=49
